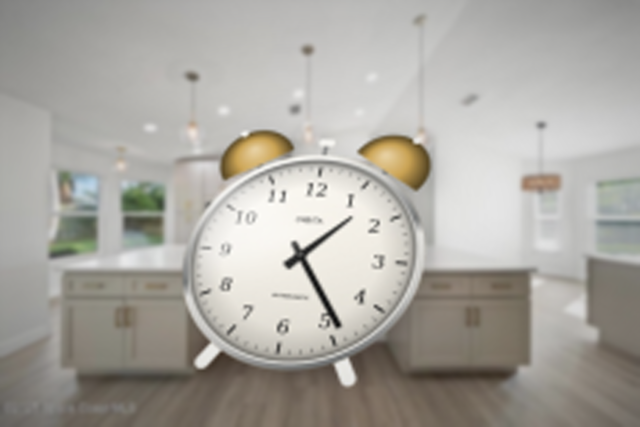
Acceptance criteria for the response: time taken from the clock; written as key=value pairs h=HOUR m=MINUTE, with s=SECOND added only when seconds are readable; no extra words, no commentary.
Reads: h=1 m=24
